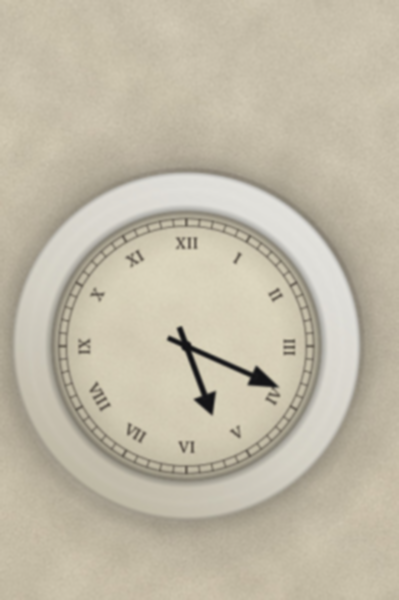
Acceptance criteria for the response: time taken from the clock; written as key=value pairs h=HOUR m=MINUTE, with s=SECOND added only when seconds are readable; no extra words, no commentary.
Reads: h=5 m=19
